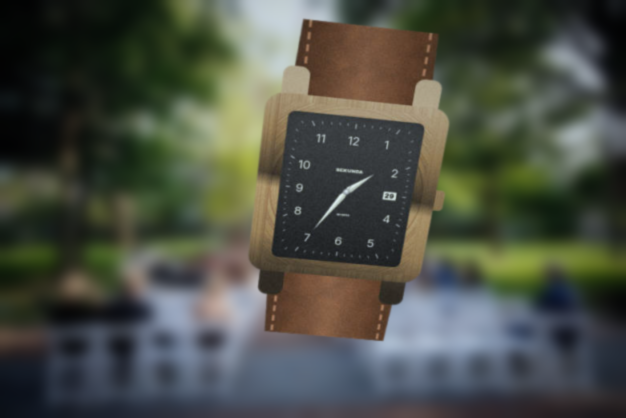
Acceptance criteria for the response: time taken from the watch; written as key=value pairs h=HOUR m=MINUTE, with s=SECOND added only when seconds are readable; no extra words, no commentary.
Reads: h=1 m=35
